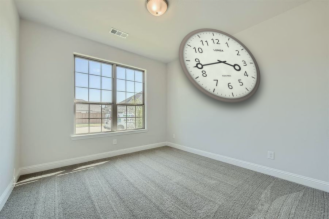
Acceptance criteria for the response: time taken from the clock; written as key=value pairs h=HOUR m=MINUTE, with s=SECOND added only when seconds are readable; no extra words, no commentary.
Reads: h=3 m=43
